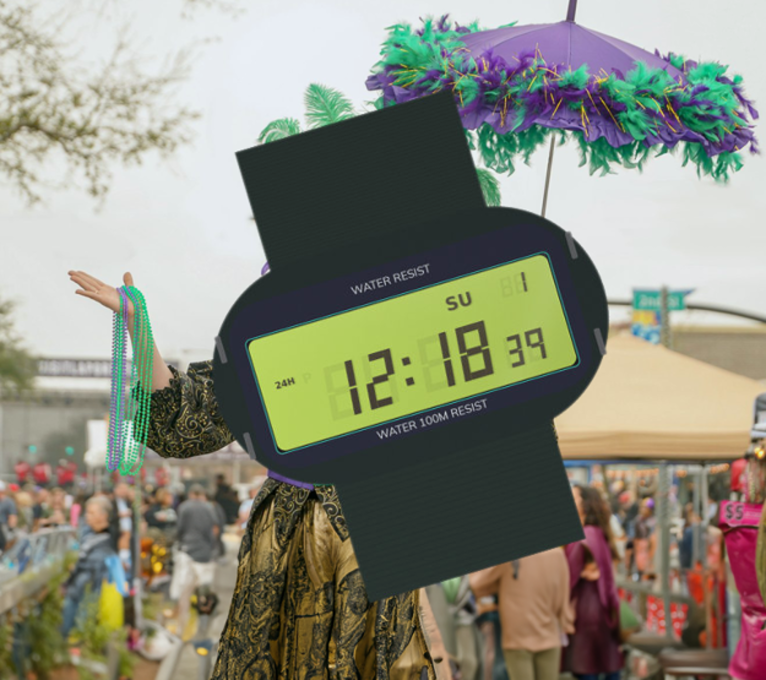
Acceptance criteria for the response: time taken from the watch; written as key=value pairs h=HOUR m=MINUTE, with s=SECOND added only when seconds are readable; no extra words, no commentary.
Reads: h=12 m=18 s=39
